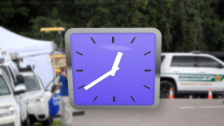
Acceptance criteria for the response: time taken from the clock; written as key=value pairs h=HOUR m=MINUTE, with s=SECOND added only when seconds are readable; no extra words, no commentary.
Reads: h=12 m=39
